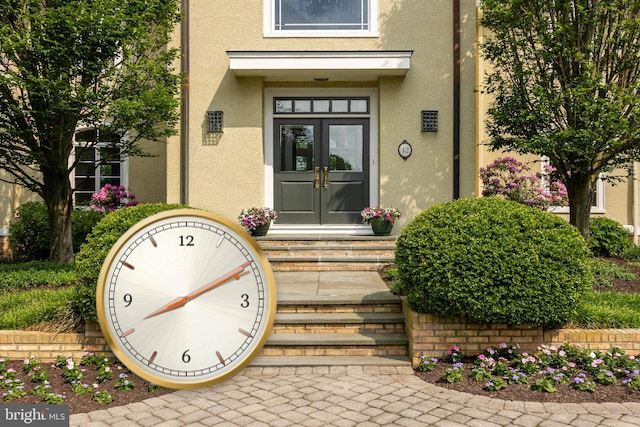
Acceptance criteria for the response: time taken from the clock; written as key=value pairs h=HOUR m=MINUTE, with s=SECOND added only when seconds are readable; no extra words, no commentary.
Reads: h=8 m=10 s=11
